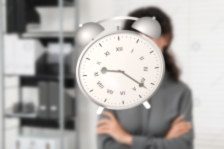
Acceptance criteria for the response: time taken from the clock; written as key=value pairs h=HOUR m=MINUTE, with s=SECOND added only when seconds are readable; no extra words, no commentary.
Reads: h=9 m=22
